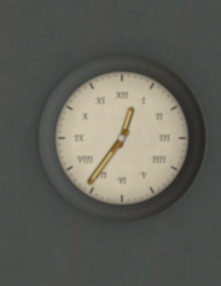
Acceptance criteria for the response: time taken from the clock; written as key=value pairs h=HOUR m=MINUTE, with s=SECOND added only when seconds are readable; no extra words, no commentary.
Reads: h=12 m=36
